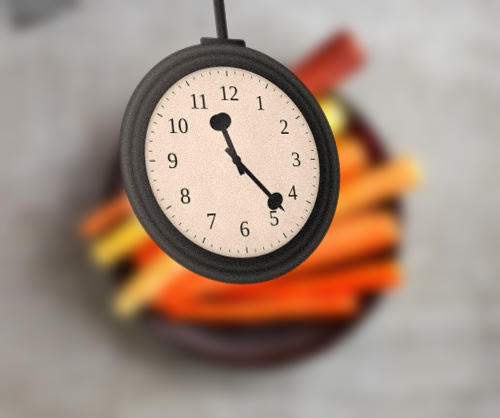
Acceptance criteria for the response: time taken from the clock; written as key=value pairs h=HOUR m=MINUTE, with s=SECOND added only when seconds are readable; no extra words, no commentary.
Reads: h=11 m=23
